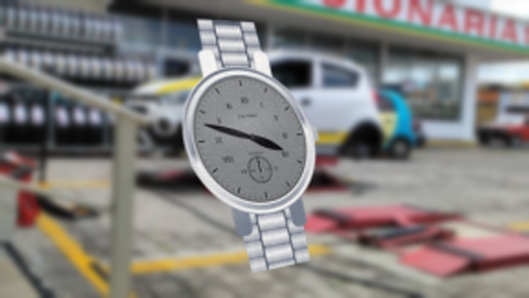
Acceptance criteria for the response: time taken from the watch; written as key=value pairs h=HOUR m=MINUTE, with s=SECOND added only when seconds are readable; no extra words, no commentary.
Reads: h=3 m=48
